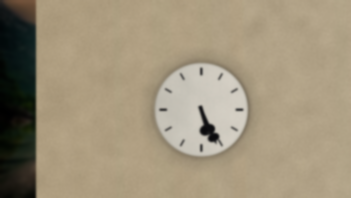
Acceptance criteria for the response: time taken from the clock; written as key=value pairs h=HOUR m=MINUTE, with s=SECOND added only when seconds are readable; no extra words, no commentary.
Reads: h=5 m=26
